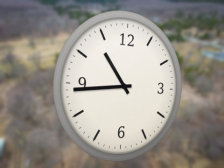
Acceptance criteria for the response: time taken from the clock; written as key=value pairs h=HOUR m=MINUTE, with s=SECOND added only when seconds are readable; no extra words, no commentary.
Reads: h=10 m=44
